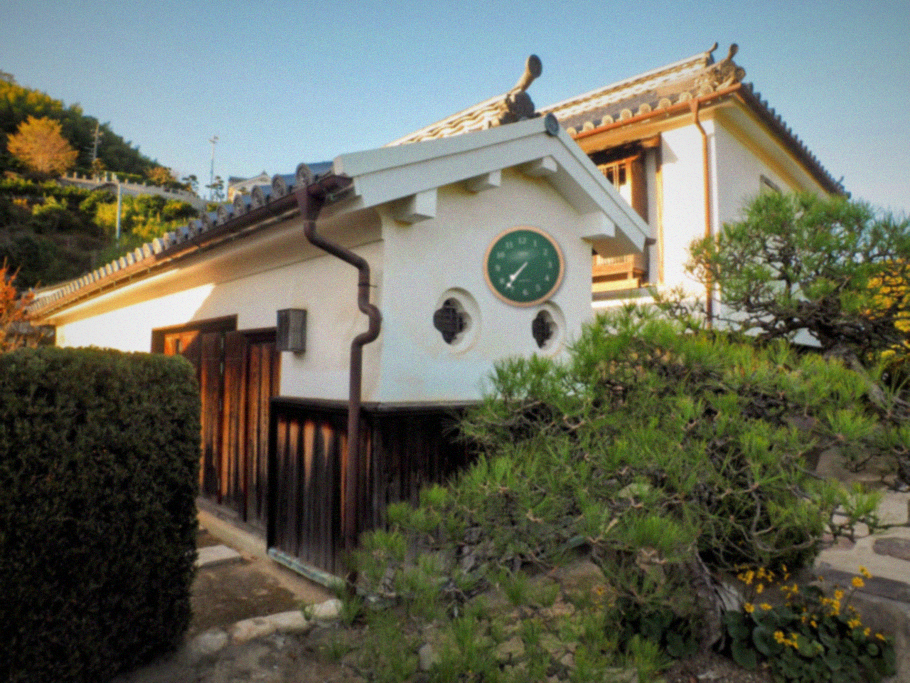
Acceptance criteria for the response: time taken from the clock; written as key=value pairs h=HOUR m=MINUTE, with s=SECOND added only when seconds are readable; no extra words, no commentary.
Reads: h=7 m=37
